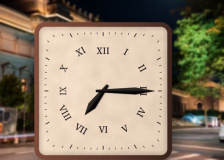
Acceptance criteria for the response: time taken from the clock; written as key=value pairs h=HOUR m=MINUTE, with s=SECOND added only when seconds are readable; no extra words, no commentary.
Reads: h=7 m=15
